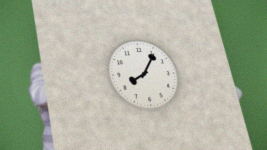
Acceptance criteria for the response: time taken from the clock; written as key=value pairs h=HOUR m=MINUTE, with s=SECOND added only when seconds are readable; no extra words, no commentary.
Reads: h=8 m=6
